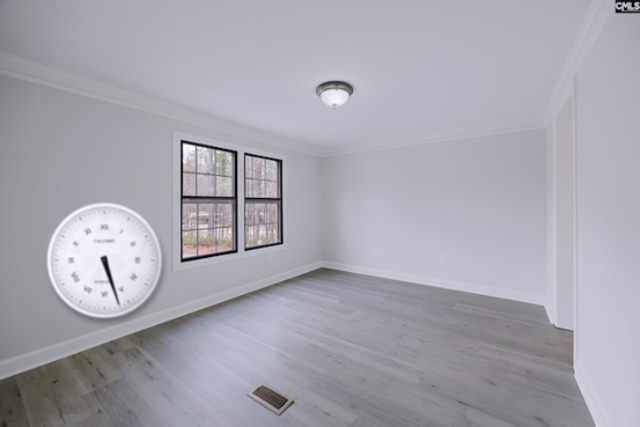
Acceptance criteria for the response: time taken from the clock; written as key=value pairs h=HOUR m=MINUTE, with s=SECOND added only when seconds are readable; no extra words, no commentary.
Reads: h=5 m=27
